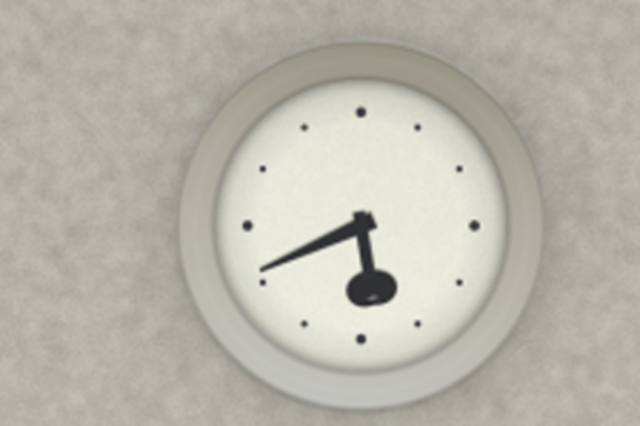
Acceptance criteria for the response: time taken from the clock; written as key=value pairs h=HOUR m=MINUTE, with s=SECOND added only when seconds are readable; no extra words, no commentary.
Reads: h=5 m=41
